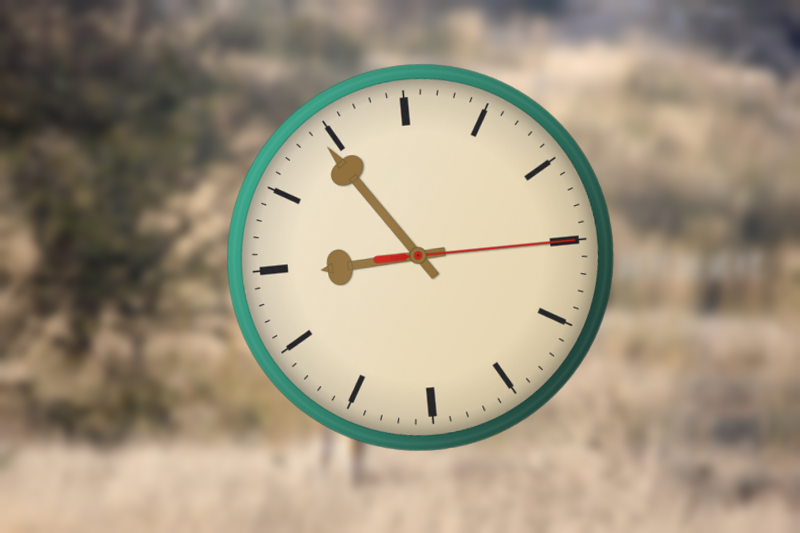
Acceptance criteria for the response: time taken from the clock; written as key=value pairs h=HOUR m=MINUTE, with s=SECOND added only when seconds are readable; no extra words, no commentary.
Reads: h=8 m=54 s=15
